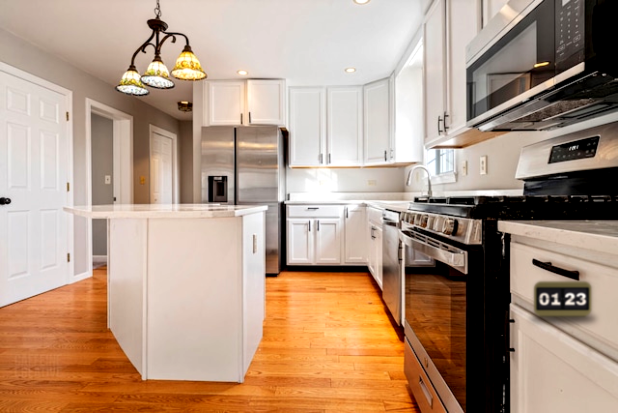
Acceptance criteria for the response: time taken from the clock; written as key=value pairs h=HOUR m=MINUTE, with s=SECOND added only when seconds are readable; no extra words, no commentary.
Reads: h=1 m=23
